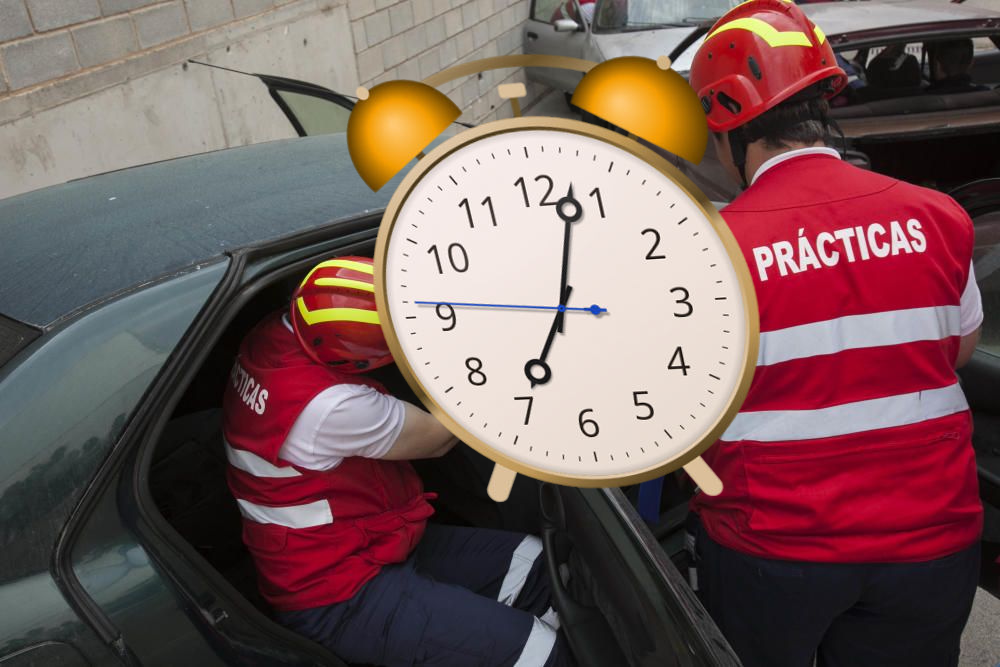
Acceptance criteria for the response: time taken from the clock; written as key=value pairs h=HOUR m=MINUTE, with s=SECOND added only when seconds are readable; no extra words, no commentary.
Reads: h=7 m=2 s=46
